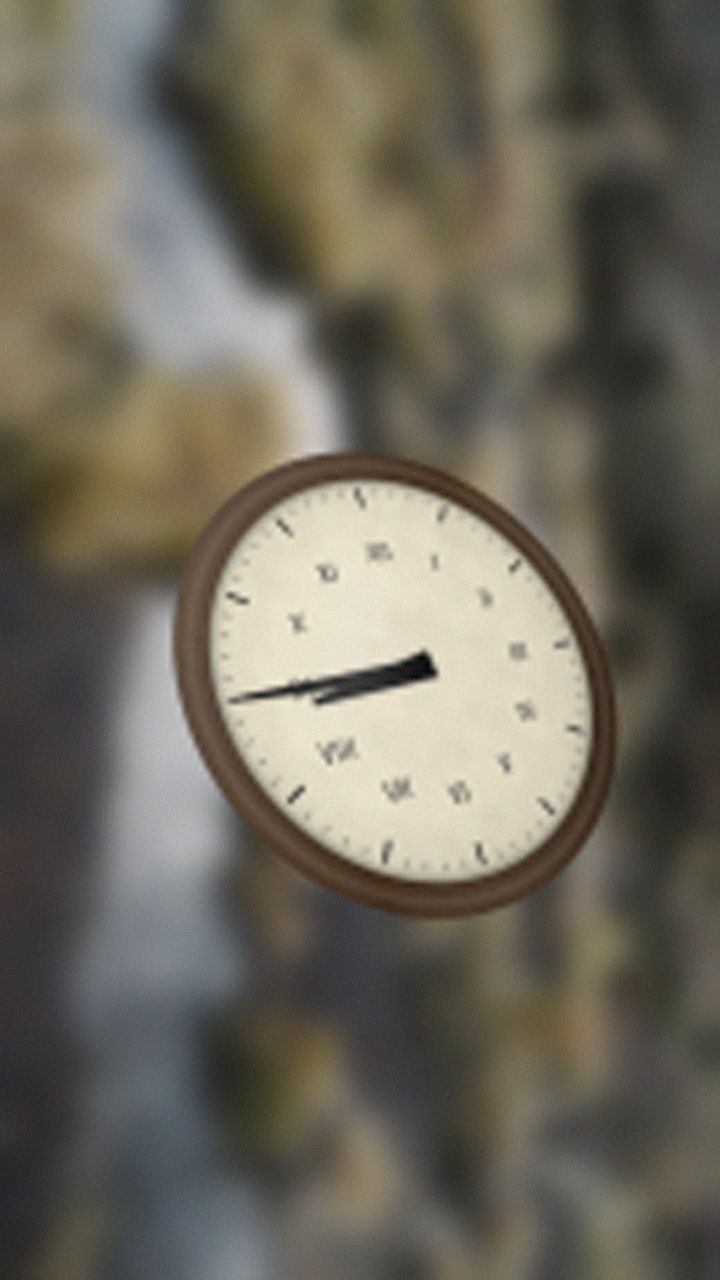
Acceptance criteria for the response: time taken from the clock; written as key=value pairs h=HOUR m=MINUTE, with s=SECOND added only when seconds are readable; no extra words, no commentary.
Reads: h=8 m=45
